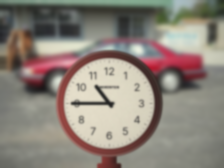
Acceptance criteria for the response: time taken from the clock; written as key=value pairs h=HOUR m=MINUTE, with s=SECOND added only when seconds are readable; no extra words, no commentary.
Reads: h=10 m=45
